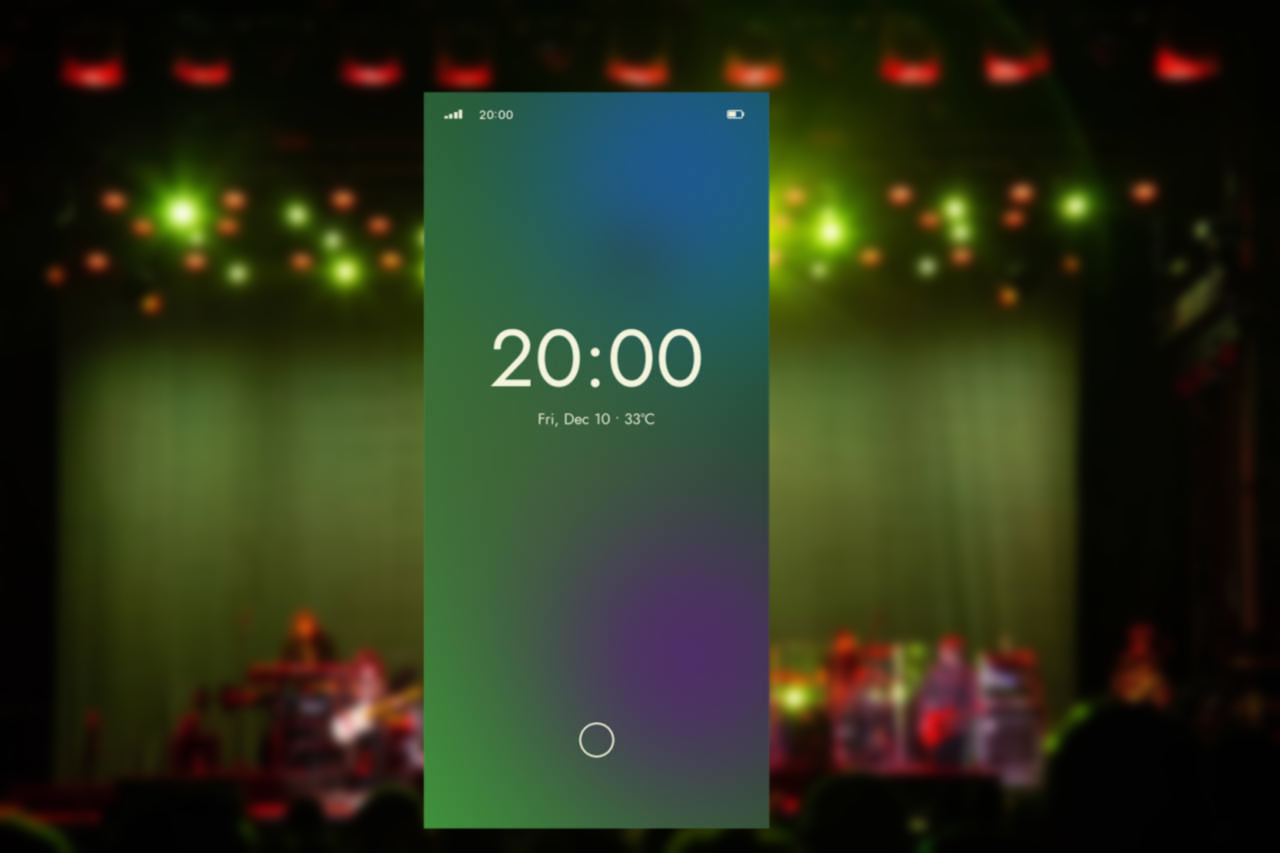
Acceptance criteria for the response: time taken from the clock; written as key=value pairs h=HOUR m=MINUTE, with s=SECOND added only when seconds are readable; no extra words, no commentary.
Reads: h=20 m=0
